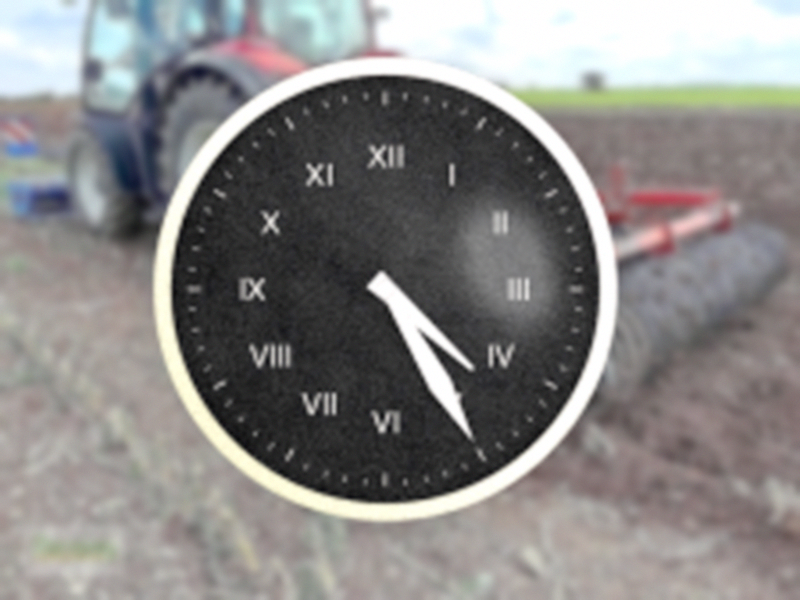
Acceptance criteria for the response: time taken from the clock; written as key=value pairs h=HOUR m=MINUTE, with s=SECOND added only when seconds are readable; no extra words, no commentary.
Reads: h=4 m=25
